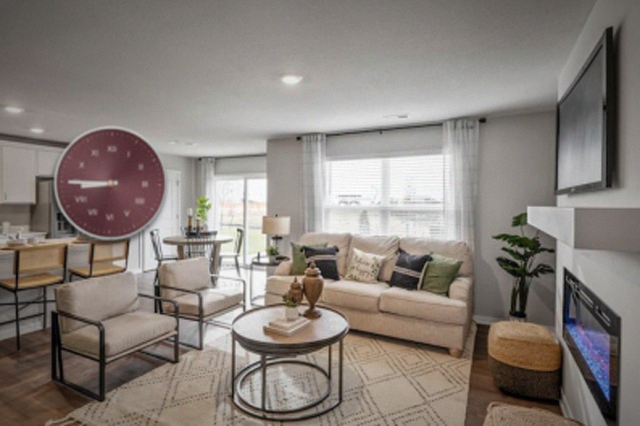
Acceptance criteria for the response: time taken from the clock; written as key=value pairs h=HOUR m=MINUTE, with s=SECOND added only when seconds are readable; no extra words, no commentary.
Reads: h=8 m=45
